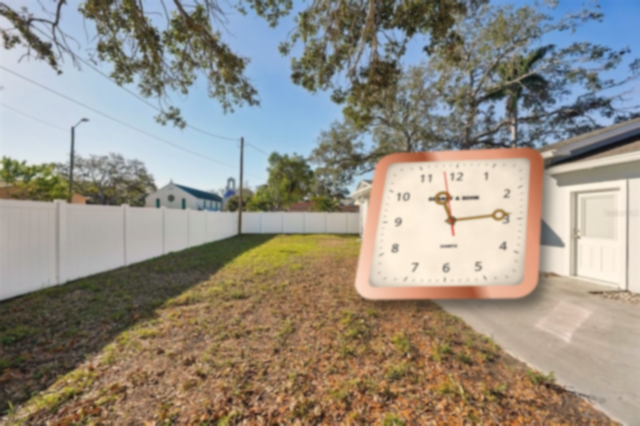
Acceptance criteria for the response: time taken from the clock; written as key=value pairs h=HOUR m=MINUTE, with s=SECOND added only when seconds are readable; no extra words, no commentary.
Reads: h=11 m=13 s=58
